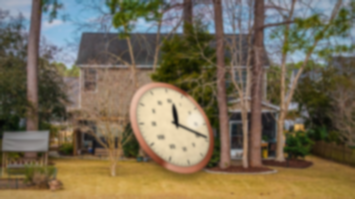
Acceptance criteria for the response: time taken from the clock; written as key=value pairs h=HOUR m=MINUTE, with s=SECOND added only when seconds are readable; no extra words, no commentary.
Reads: h=12 m=19
